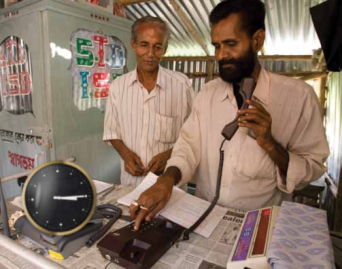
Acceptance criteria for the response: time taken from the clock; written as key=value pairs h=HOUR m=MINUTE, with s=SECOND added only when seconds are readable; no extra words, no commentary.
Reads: h=3 m=15
